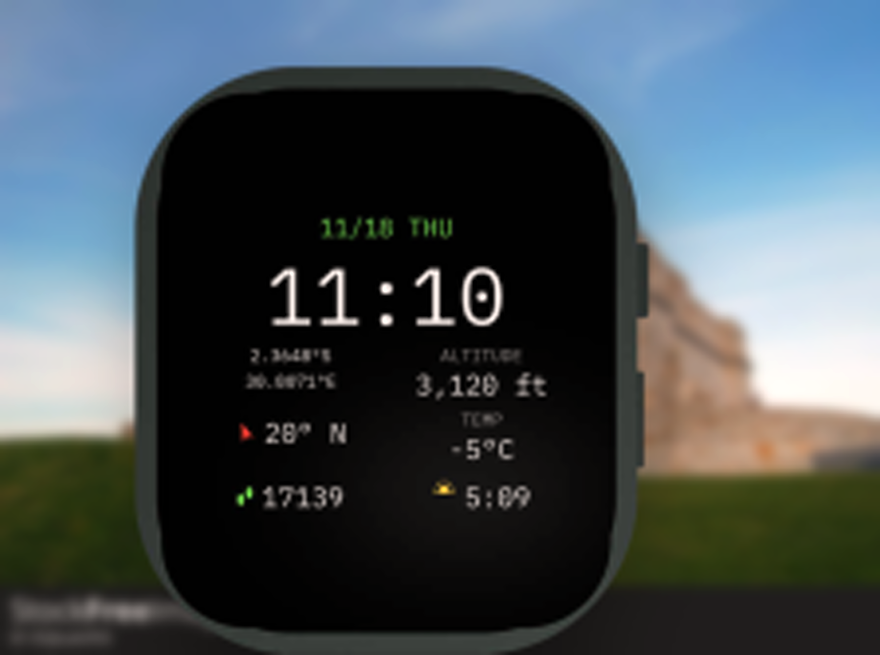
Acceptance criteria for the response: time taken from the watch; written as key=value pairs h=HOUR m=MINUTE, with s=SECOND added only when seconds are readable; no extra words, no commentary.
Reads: h=11 m=10
